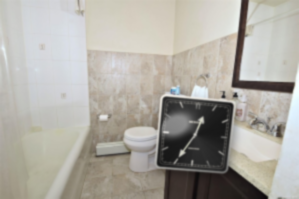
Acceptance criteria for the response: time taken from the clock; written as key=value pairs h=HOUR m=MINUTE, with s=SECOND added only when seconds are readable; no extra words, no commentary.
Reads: h=12 m=35
